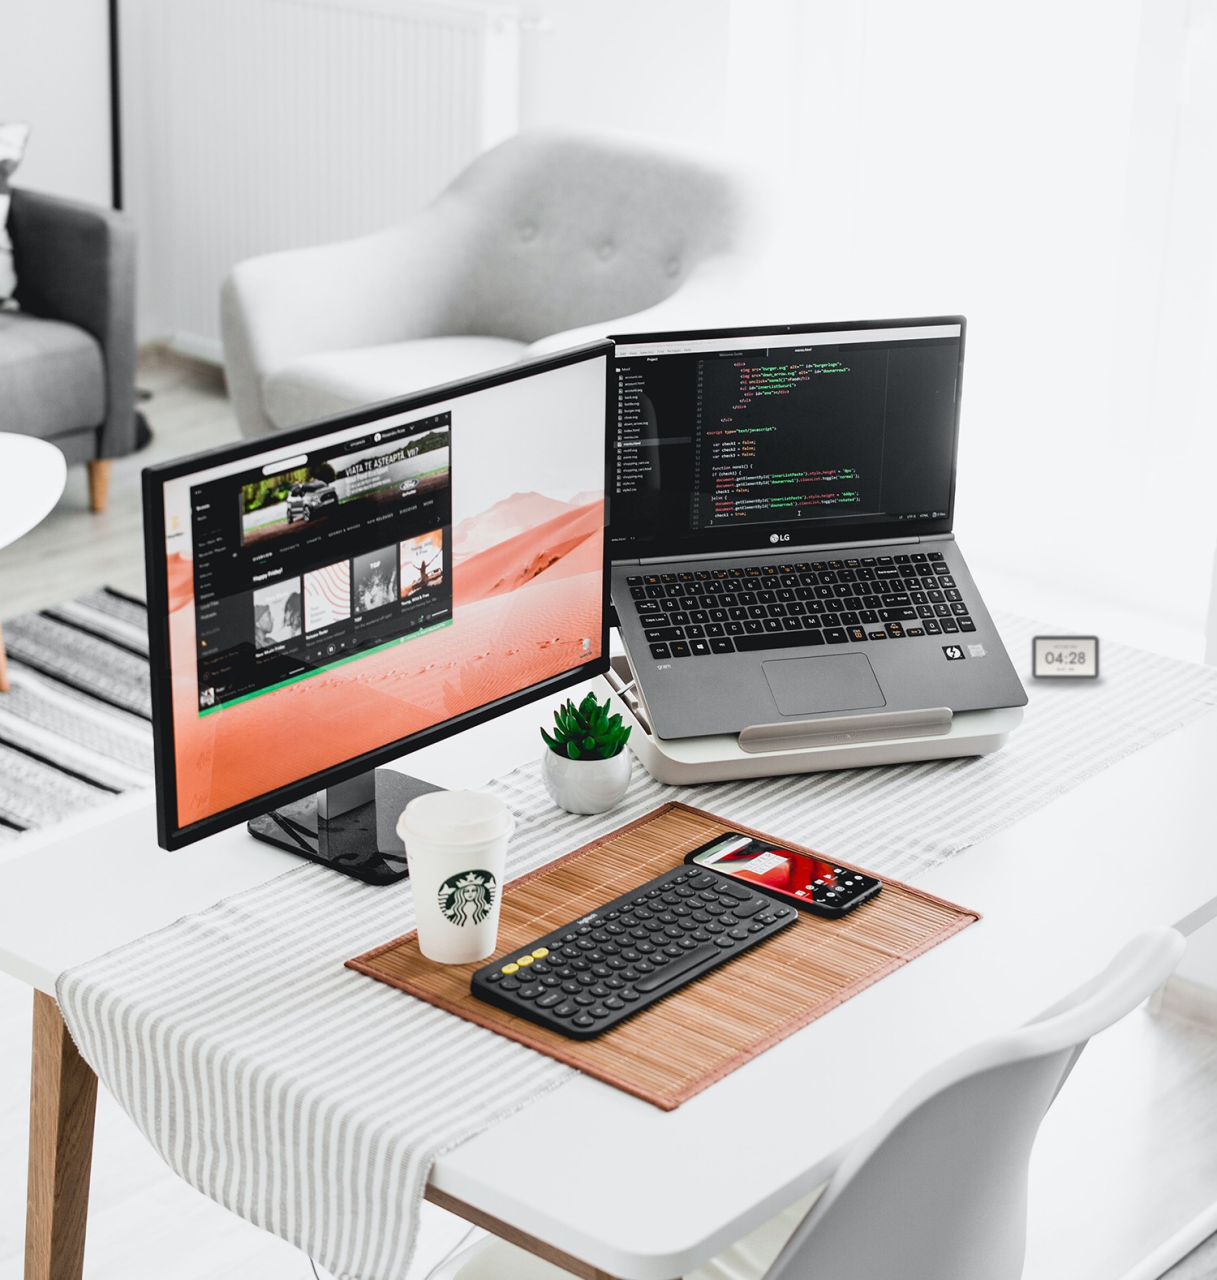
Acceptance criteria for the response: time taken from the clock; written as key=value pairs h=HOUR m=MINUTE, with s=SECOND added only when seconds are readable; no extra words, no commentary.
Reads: h=4 m=28
